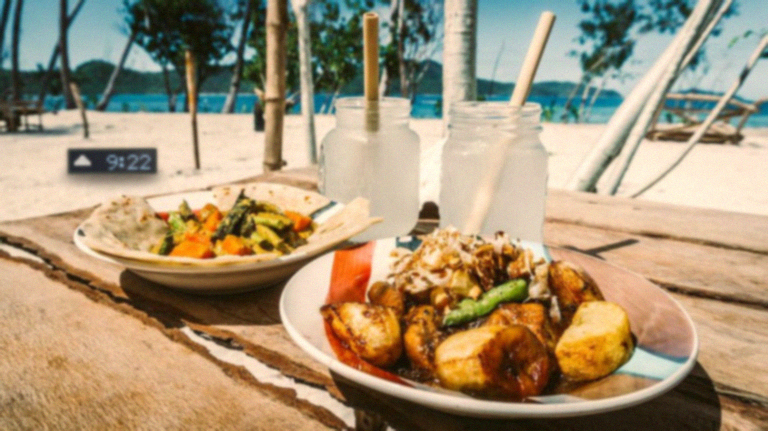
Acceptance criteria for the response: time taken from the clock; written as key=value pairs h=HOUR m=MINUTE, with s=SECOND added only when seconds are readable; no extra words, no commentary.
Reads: h=9 m=22
